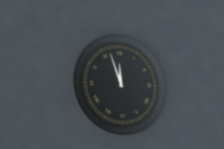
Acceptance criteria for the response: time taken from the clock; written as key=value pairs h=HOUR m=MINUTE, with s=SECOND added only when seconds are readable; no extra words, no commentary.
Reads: h=11 m=57
